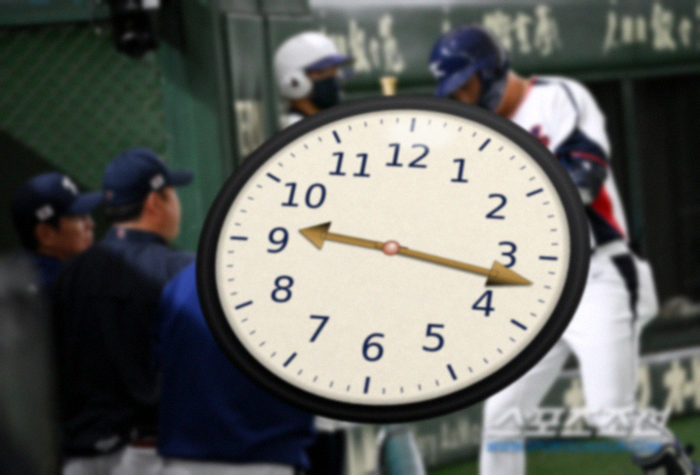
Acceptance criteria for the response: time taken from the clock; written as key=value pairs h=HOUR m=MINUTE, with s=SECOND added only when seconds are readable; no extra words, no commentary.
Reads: h=9 m=17
